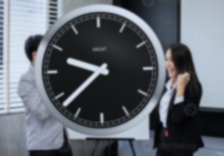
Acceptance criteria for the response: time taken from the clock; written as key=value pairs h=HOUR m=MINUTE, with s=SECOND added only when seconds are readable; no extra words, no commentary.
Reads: h=9 m=38
